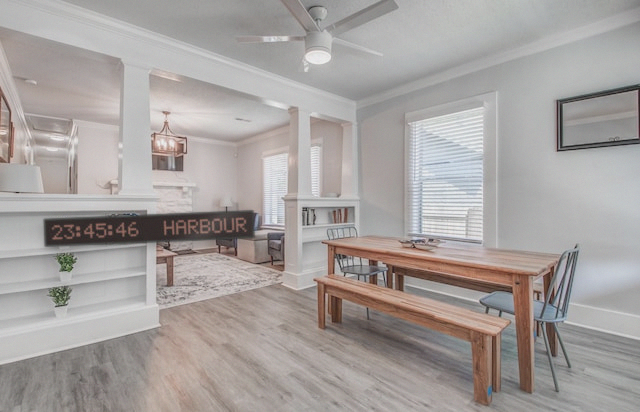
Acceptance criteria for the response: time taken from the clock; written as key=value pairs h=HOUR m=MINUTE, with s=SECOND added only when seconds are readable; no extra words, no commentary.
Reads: h=23 m=45 s=46
